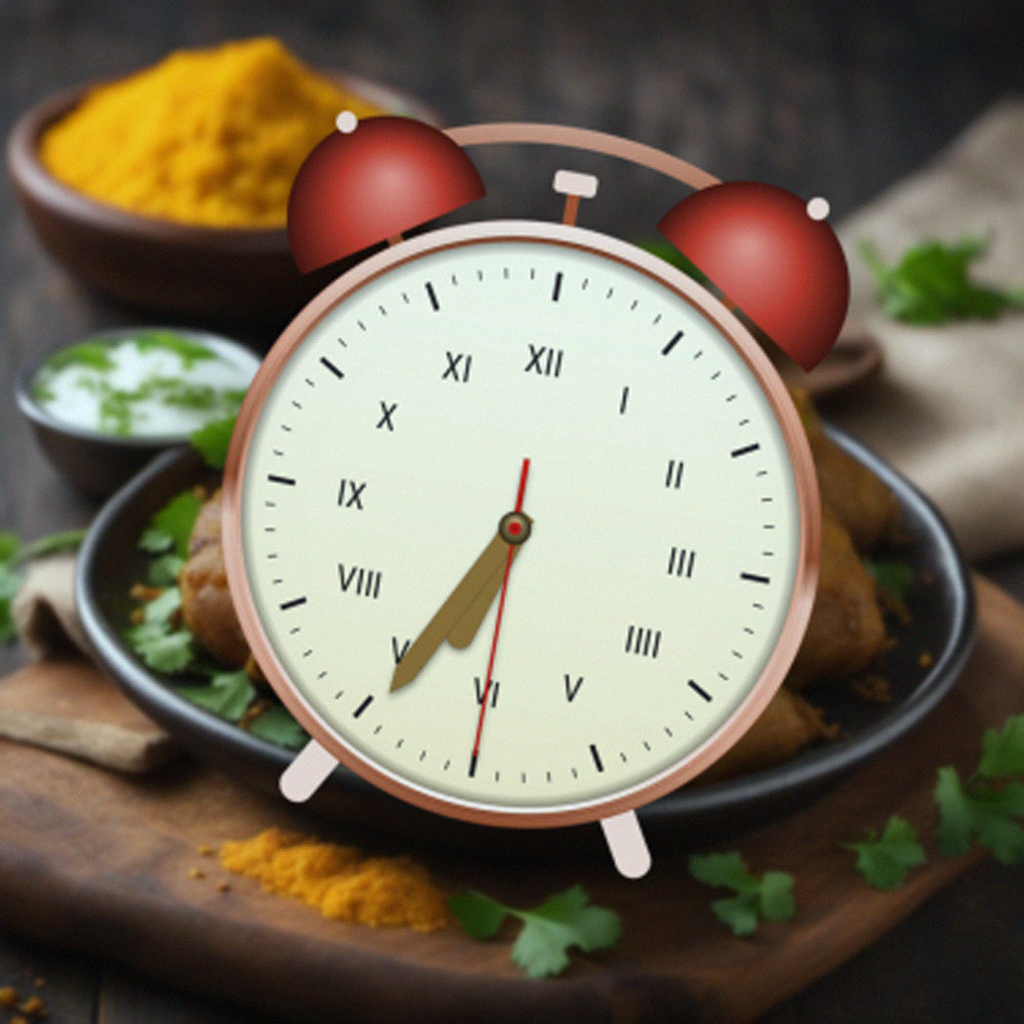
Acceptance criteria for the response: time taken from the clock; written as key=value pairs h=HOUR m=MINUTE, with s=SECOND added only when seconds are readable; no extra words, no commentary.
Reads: h=6 m=34 s=30
